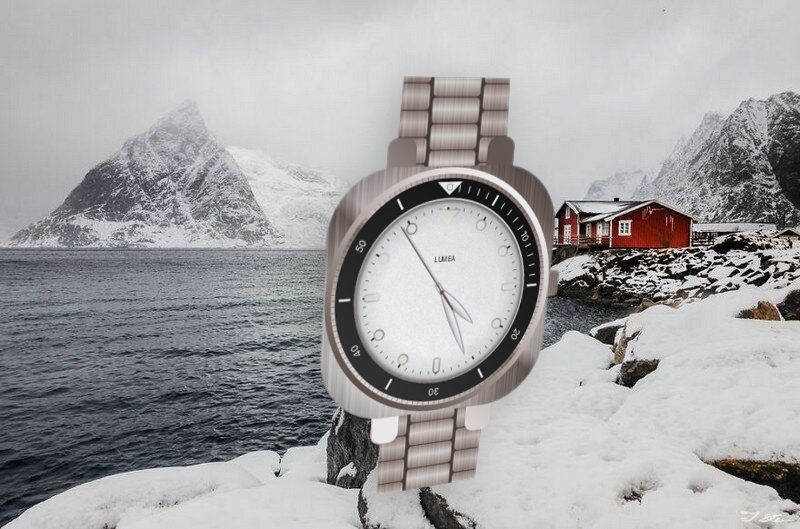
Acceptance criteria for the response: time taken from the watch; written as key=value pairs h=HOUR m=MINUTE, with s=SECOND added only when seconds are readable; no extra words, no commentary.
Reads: h=4 m=25 s=54
